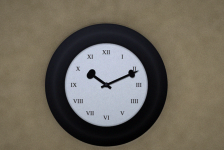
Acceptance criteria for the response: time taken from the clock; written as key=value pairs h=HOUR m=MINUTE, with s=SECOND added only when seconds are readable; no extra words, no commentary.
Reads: h=10 m=11
